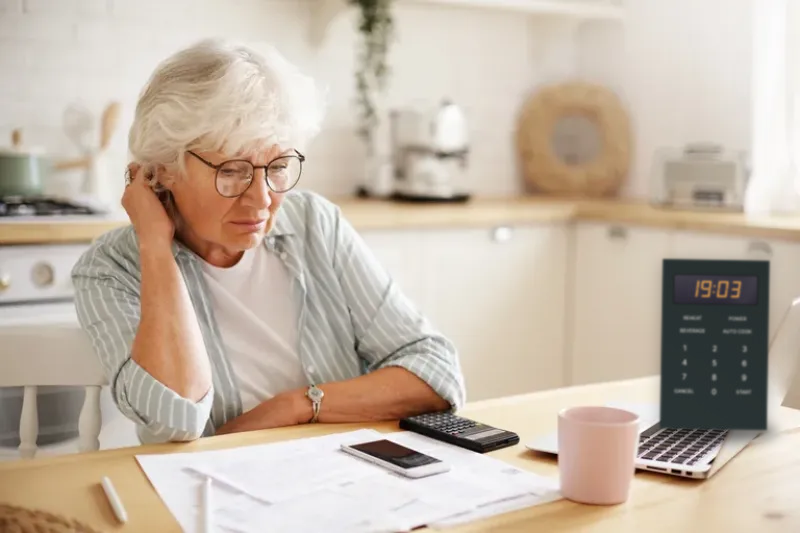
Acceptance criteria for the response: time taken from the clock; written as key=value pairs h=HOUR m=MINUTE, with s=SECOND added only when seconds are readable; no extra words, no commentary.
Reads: h=19 m=3
